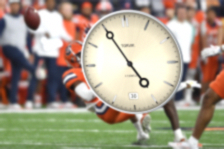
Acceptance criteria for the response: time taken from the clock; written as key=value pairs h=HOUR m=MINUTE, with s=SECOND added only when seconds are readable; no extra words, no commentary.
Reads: h=4 m=55
